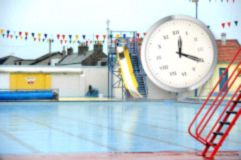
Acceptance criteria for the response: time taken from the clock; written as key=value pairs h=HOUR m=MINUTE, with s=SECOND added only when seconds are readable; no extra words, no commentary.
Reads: h=12 m=20
